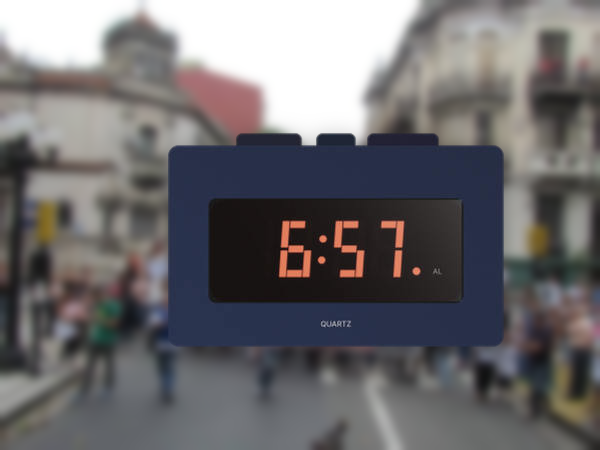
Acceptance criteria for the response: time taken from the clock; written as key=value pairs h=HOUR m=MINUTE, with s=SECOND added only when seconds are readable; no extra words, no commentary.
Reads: h=6 m=57
